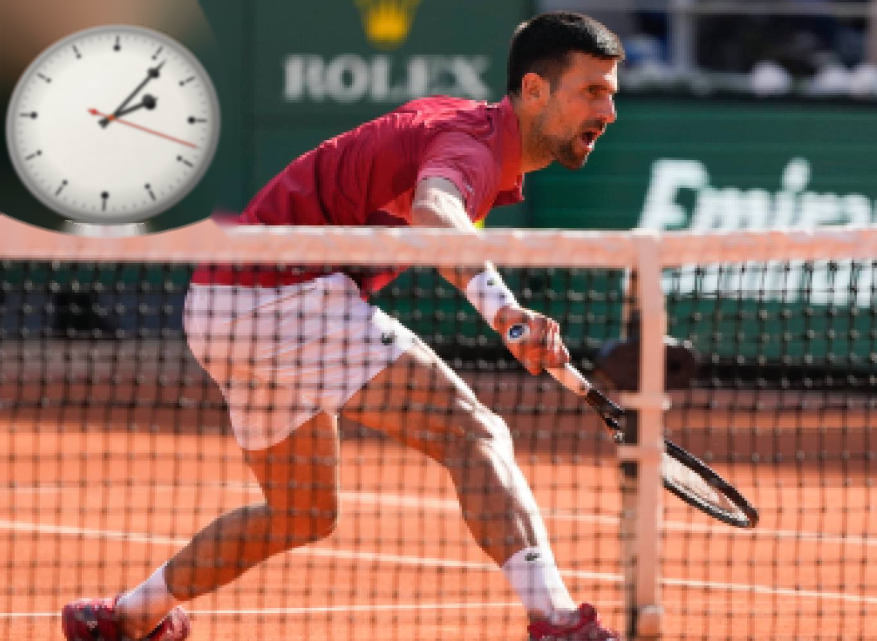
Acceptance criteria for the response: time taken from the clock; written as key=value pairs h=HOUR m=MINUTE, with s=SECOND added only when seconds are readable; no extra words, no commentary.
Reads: h=2 m=6 s=18
